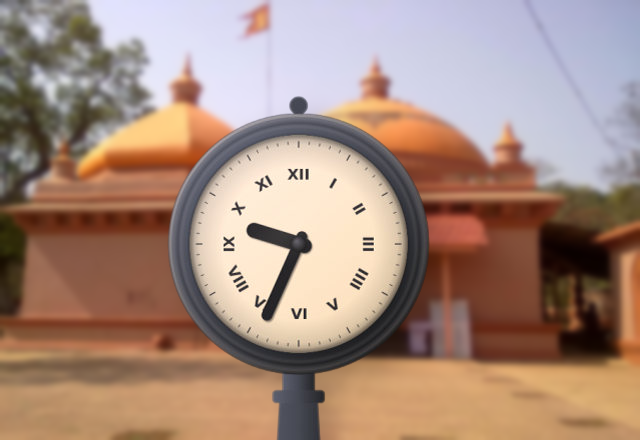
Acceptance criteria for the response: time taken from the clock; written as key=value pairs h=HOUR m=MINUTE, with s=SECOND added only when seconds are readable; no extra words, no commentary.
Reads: h=9 m=34
